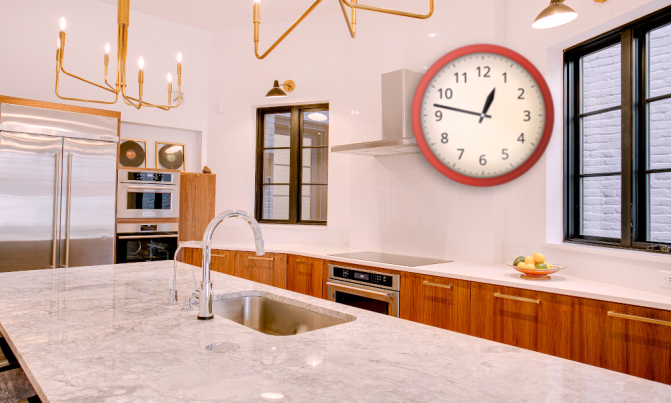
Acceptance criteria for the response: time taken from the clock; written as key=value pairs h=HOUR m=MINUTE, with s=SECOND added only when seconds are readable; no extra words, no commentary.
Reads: h=12 m=47
